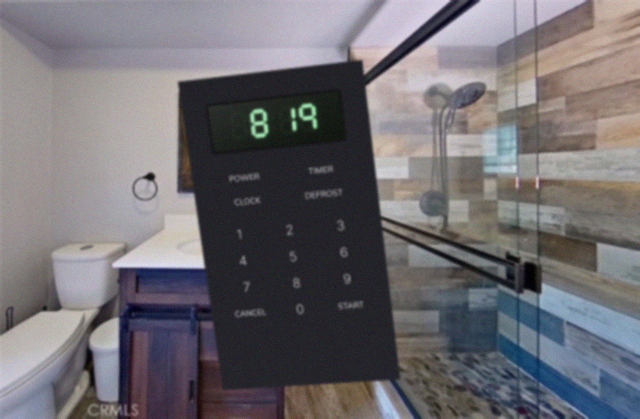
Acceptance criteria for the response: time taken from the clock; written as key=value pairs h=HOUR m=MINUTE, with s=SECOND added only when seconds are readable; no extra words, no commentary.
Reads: h=8 m=19
